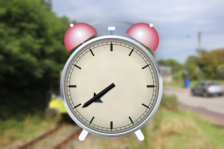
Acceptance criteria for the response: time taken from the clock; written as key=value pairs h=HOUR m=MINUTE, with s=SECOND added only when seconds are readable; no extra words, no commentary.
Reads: h=7 m=39
